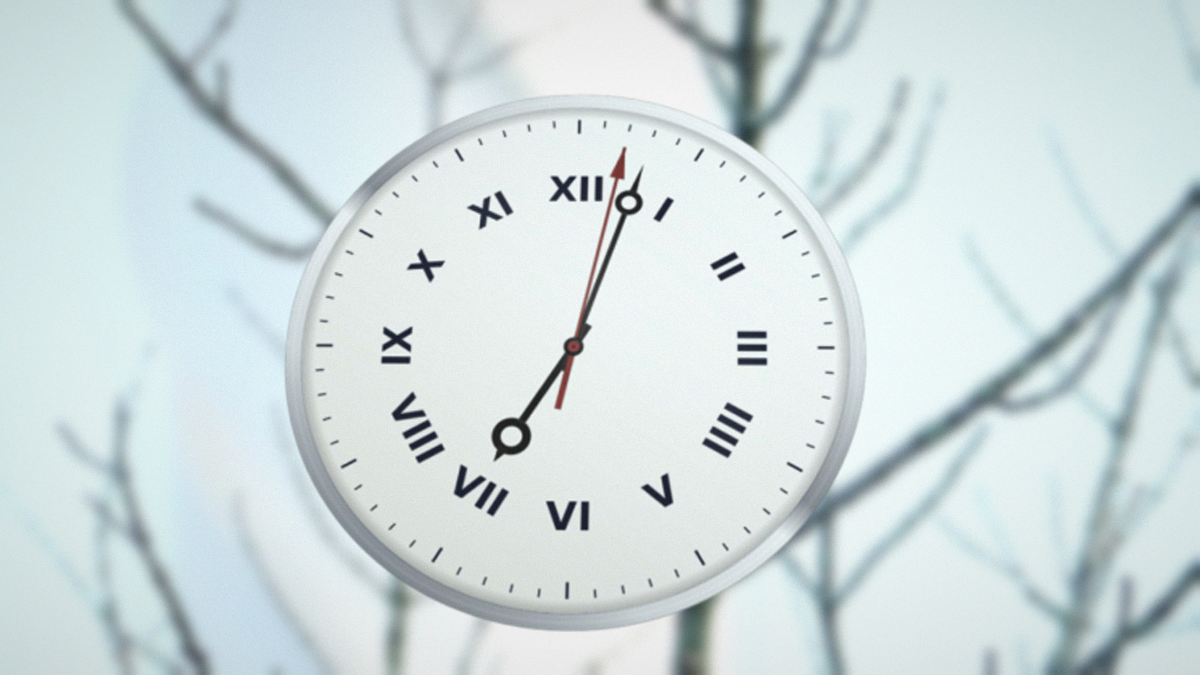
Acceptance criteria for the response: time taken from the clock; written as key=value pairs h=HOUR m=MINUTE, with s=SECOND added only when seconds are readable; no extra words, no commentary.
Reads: h=7 m=3 s=2
